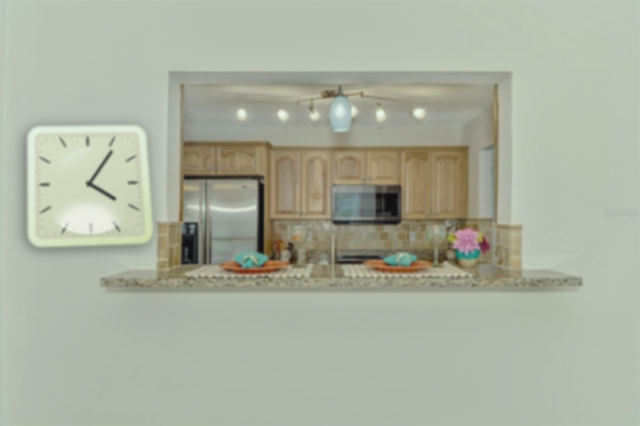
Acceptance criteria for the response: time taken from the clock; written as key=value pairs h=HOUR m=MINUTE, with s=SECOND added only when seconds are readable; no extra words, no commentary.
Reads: h=4 m=6
